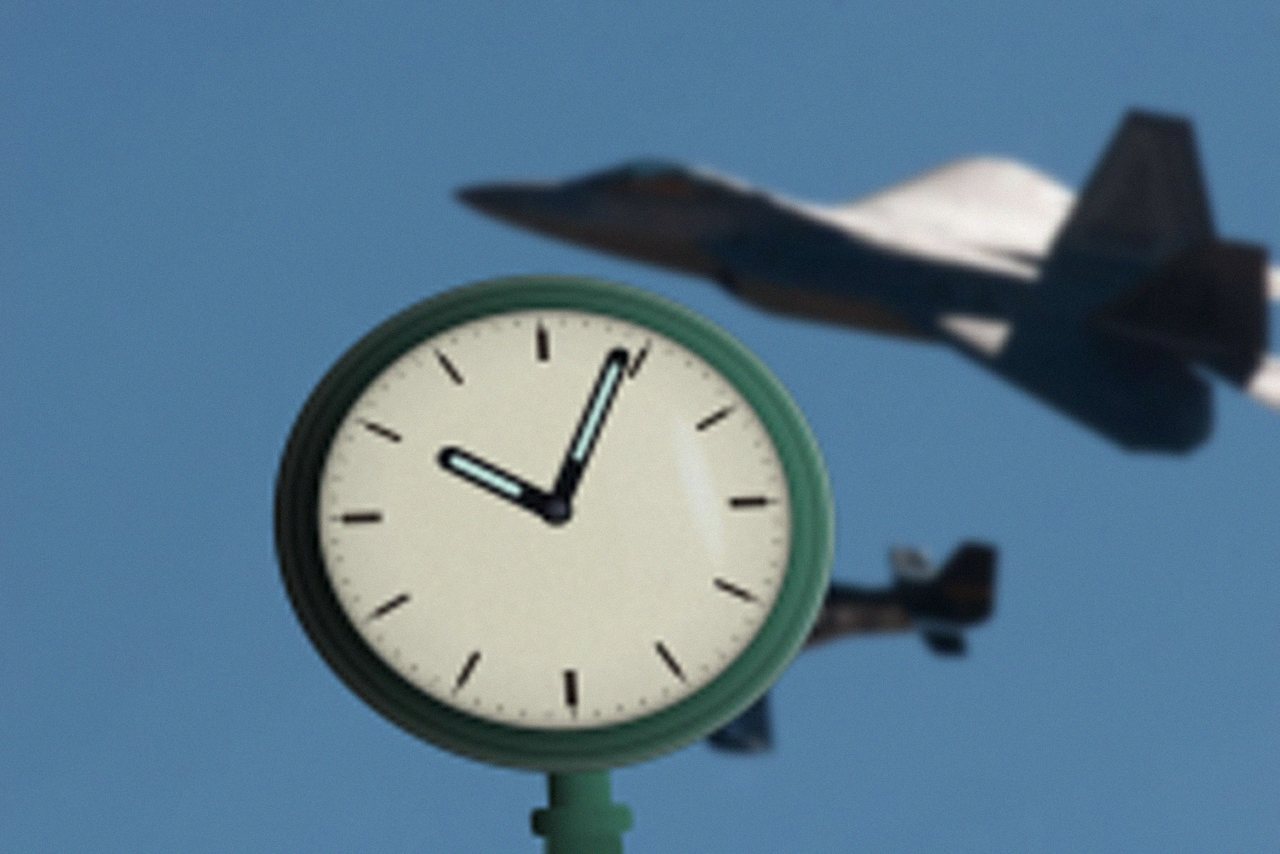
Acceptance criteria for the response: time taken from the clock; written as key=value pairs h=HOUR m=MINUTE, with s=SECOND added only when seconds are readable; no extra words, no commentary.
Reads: h=10 m=4
